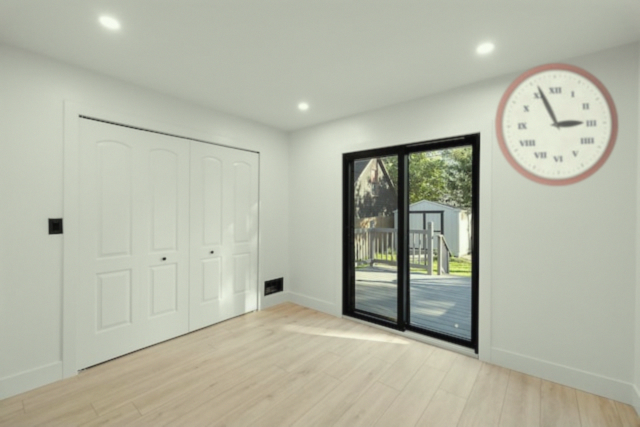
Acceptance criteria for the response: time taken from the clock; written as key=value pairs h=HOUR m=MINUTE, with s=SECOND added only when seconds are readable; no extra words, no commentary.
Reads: h=2 m=56
